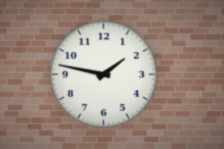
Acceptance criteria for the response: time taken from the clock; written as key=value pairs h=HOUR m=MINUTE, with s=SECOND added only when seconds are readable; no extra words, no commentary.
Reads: h=1 m=47
